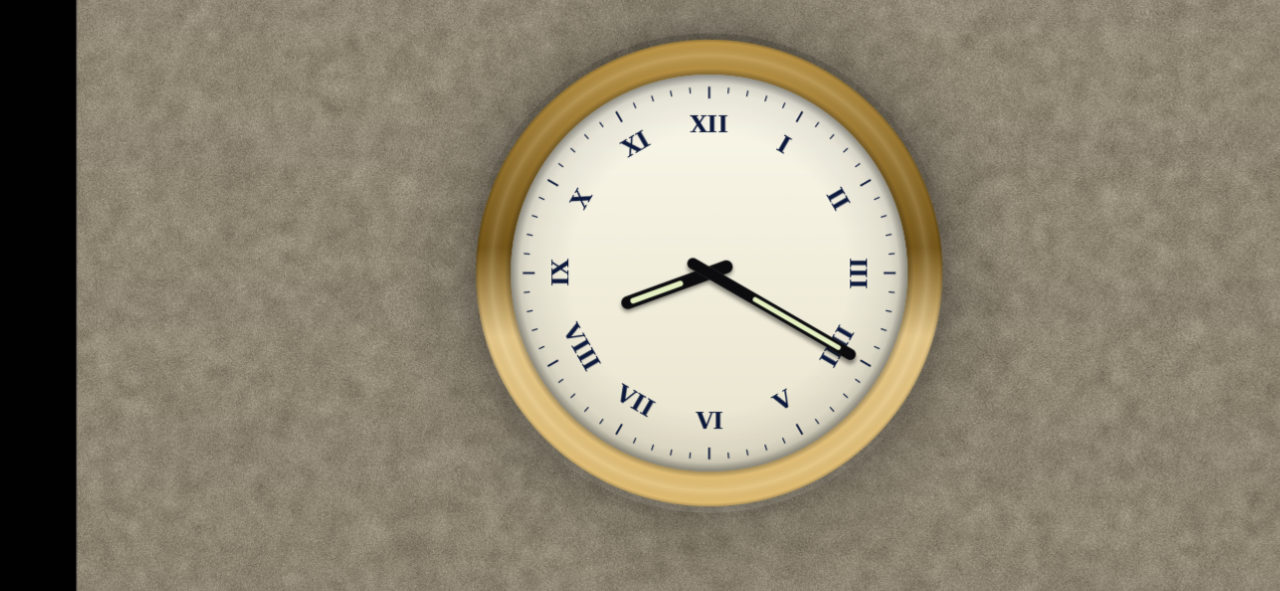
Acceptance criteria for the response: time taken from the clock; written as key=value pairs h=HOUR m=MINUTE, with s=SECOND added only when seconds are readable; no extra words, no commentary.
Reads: h=8 m=20
